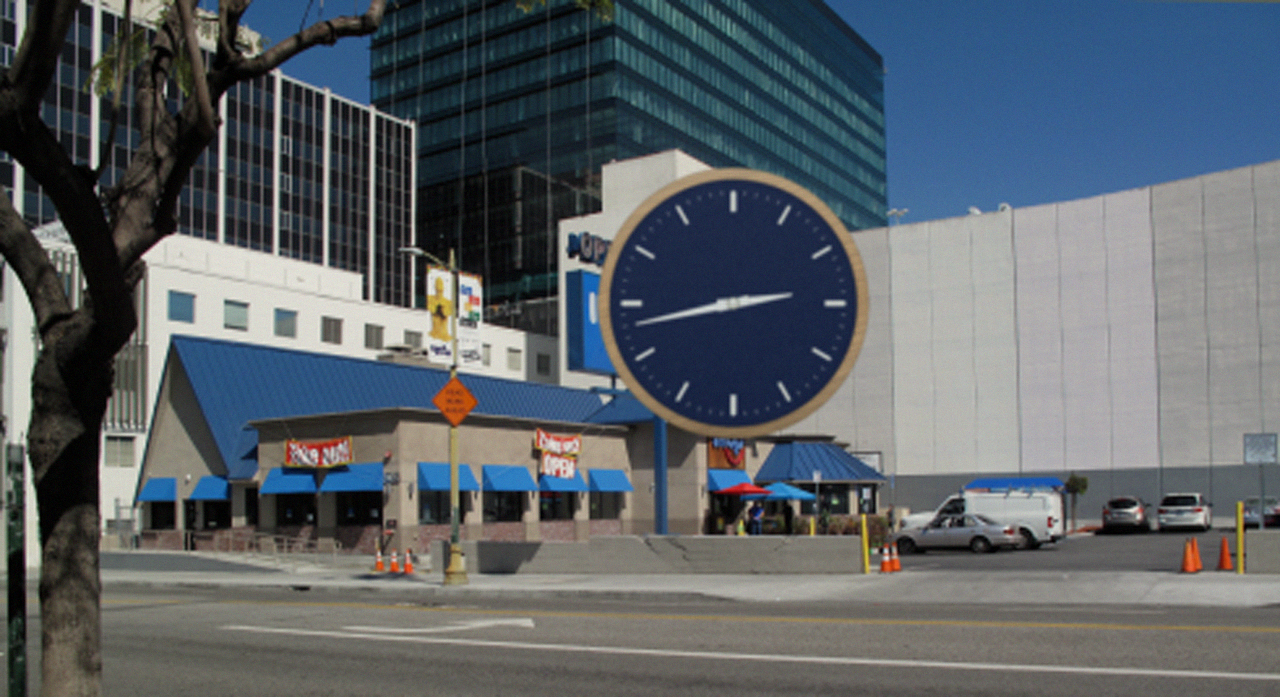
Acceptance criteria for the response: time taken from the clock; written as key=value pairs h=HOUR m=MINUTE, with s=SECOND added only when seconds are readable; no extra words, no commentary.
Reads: h=2 m=43
